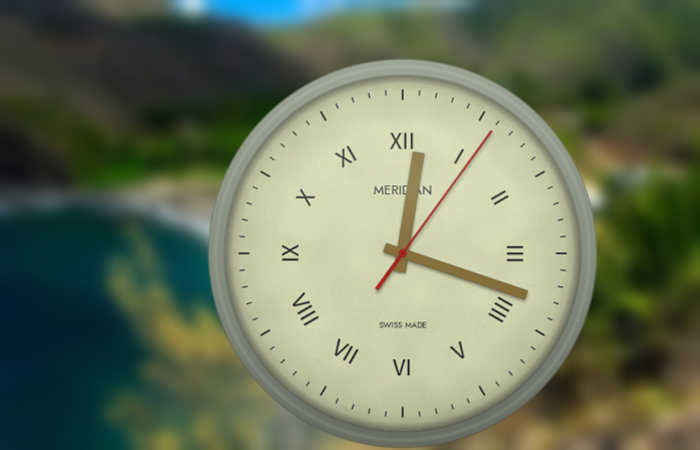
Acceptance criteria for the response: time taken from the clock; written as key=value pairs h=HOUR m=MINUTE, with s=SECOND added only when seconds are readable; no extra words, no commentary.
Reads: h=12 m=18 s=6
